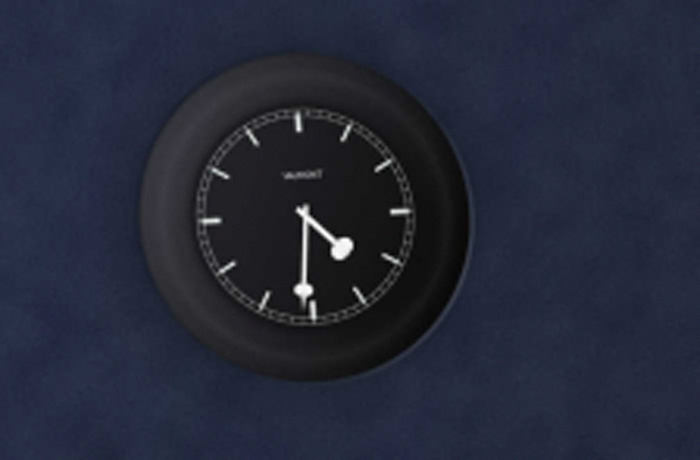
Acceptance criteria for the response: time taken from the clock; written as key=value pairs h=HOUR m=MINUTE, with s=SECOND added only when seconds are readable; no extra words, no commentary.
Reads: h=4 m=31
